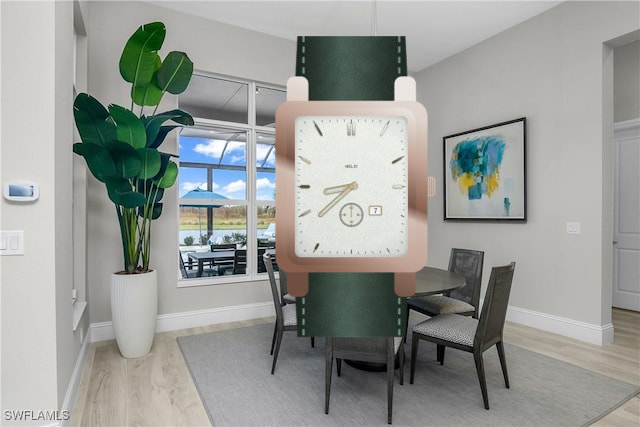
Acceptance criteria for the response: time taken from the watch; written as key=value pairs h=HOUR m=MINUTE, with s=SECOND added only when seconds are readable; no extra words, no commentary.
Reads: h=8 m=38
